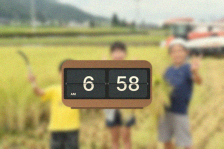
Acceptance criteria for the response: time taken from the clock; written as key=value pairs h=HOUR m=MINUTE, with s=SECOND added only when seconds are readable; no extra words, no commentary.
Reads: h=6 m=58
